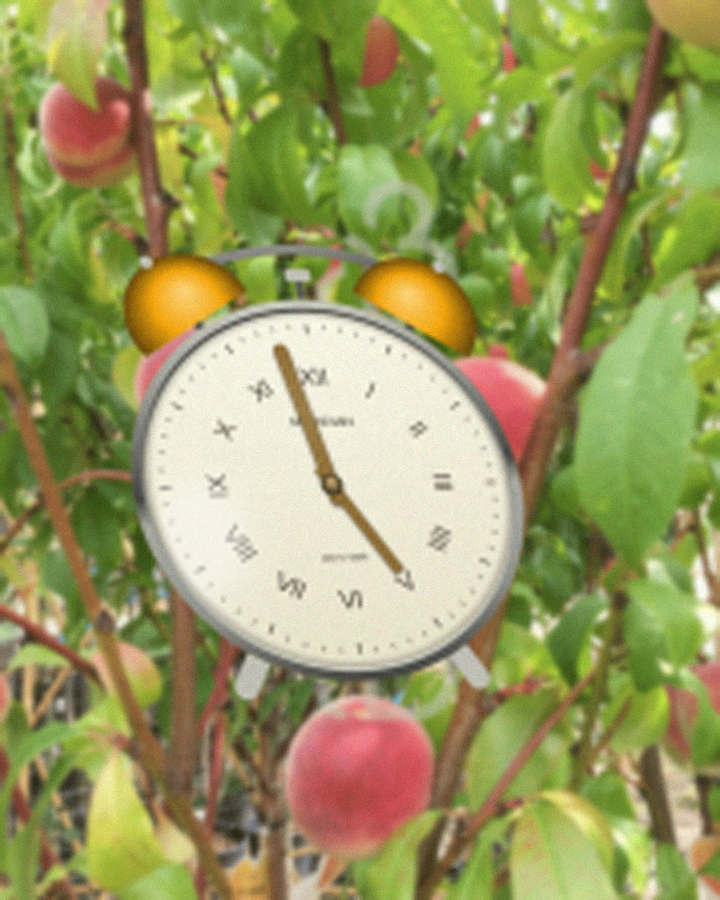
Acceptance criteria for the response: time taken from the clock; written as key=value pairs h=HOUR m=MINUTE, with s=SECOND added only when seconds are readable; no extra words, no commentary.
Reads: h=4 m=58
